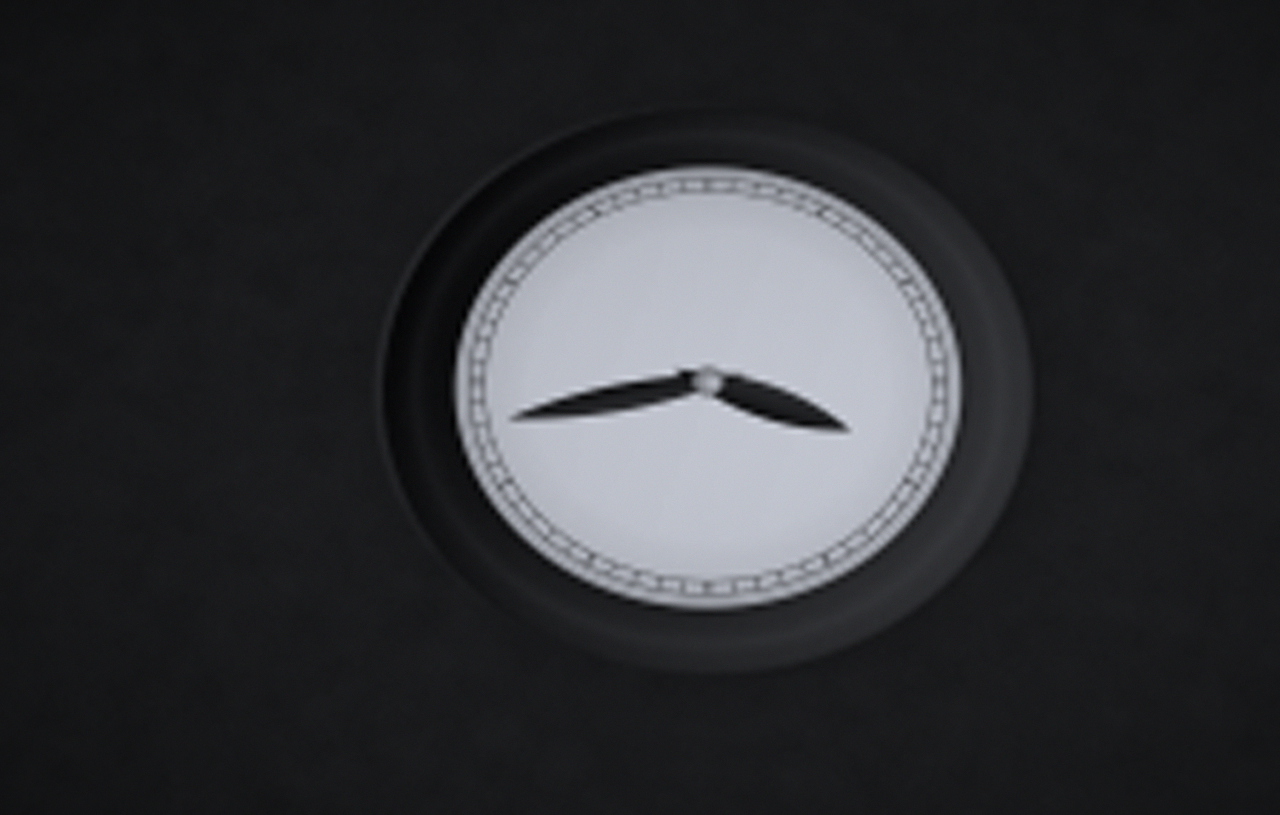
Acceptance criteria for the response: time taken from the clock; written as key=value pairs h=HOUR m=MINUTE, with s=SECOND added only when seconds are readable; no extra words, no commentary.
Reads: h=3 m=43
